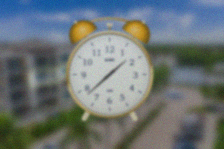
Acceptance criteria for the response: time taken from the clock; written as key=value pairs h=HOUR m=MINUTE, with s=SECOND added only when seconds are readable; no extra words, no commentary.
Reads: h=1 m=38
